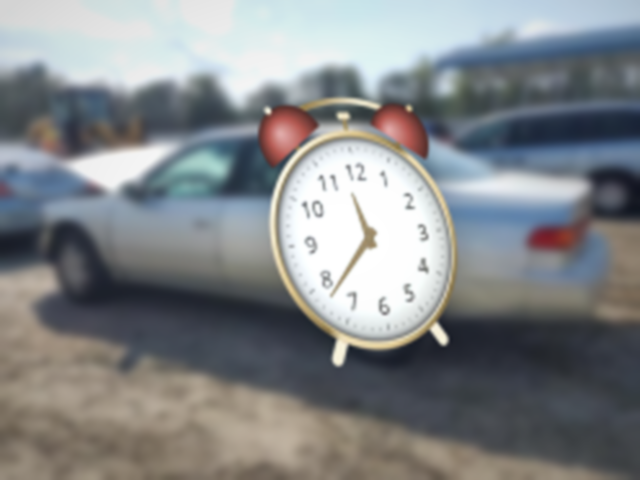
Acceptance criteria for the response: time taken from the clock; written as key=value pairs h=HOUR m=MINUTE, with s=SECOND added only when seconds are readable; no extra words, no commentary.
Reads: h=11 m=38
